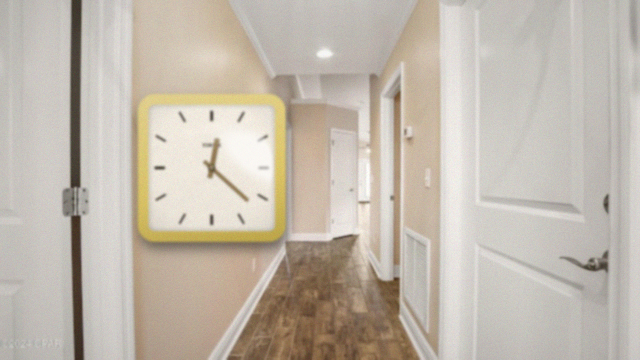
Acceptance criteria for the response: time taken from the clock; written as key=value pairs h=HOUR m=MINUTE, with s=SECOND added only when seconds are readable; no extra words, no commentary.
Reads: h=12 m=22
